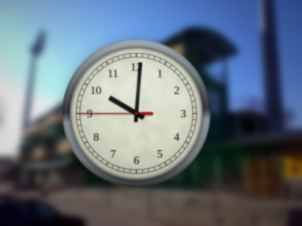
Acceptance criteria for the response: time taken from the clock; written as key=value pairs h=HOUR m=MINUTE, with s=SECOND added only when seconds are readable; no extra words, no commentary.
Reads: h=10 m=0 s=45
